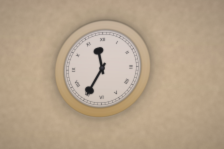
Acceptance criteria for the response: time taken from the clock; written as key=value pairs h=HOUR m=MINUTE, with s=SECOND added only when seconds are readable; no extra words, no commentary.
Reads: h=11 m=35
